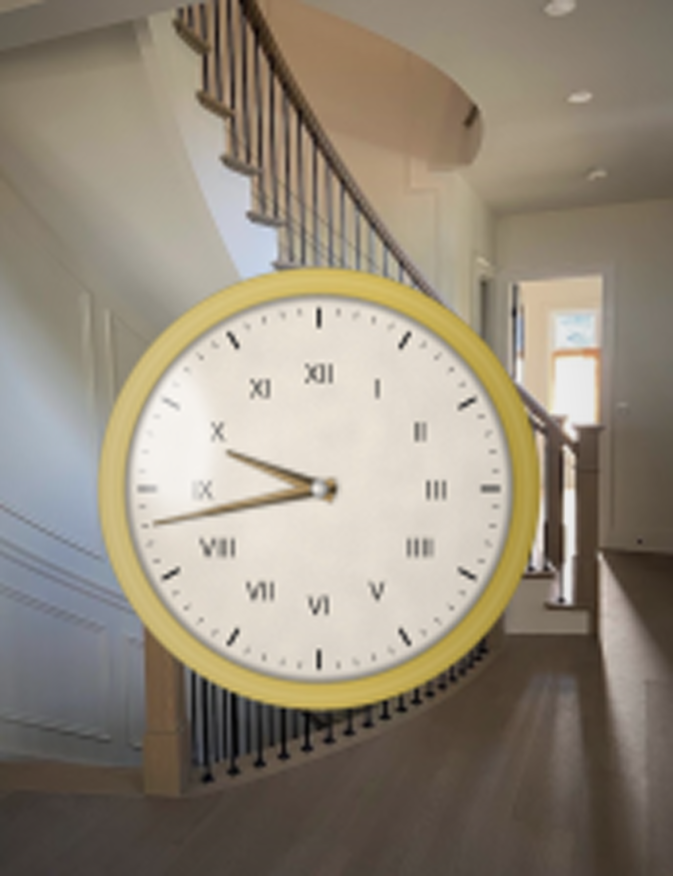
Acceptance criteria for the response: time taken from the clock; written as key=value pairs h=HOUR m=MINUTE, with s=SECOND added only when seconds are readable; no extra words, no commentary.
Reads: h=9 m=43
